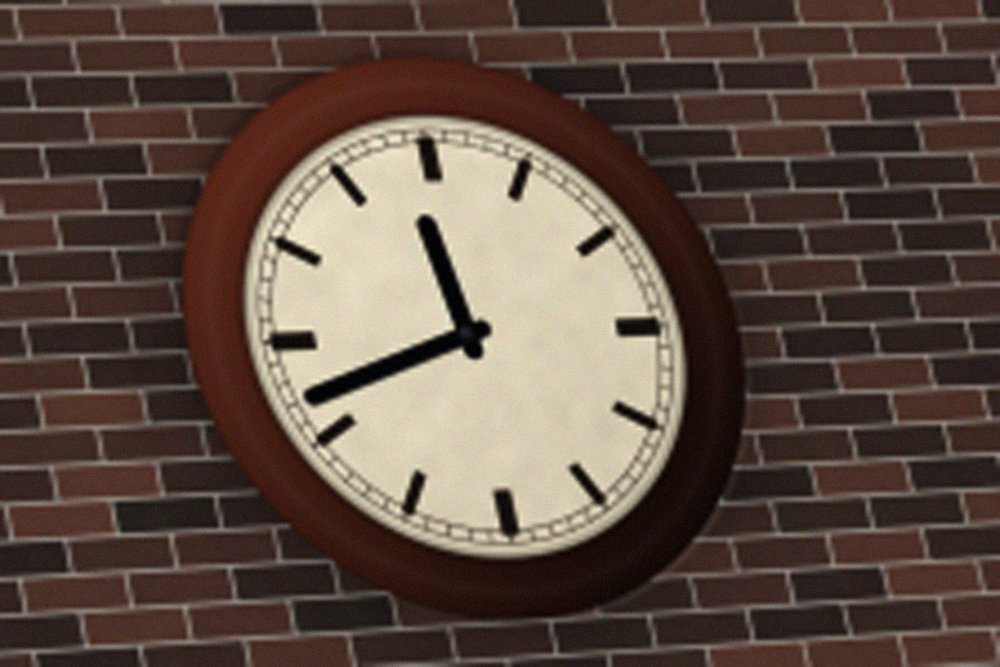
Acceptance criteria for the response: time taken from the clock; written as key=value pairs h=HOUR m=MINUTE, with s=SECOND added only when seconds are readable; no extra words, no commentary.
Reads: h=11 m=42
